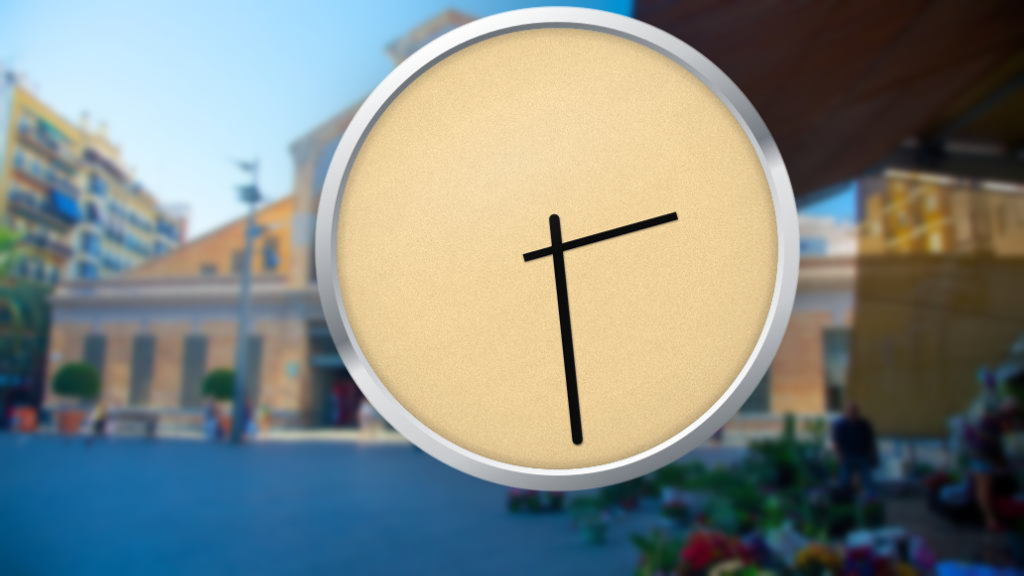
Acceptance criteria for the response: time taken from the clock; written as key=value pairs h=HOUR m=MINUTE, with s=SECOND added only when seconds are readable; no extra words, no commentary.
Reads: h=2 m=29
